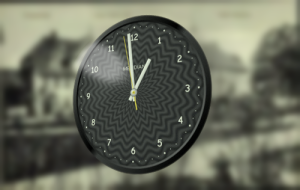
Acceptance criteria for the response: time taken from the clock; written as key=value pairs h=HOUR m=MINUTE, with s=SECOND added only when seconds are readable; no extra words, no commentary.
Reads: h=12 m=58 s=58
